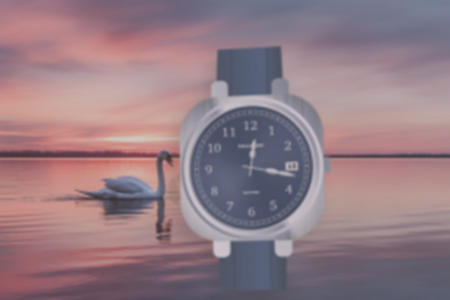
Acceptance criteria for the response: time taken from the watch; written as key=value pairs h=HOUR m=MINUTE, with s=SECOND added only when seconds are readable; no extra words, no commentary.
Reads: h=12 m=17
